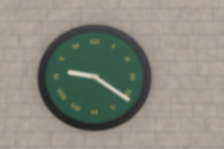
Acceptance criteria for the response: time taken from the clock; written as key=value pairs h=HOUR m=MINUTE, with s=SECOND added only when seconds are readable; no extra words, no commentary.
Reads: h=9 m=21
